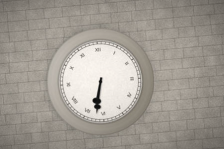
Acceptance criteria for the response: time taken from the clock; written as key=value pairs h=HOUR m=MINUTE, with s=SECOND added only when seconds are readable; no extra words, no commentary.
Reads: h=6 m=32
